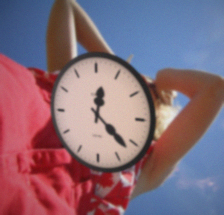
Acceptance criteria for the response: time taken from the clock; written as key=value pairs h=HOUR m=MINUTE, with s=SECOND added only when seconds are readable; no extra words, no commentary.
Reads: h=12 m=22
